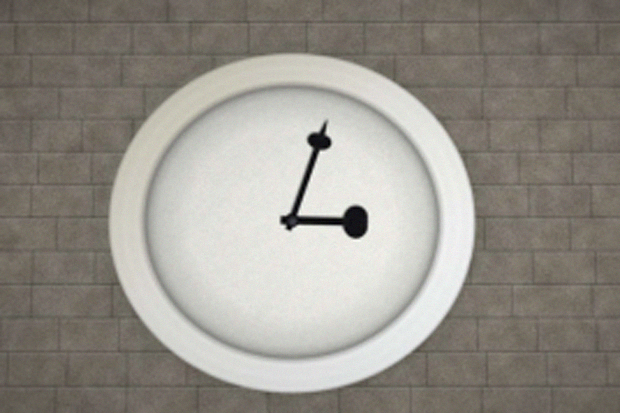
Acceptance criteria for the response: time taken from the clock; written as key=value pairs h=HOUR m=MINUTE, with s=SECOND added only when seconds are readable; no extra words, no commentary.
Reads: h=3 m=3
